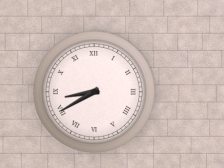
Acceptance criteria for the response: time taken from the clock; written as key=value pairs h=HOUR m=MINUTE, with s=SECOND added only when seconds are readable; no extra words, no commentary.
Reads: h=8 m=40
